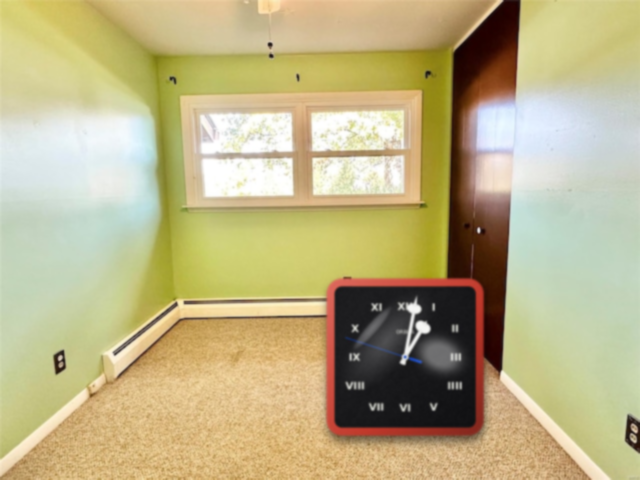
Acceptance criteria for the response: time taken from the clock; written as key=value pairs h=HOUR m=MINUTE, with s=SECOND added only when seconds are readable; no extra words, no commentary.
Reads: h=1 m=1 s=48
